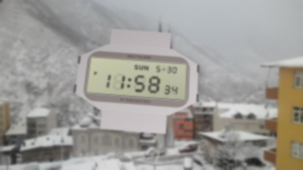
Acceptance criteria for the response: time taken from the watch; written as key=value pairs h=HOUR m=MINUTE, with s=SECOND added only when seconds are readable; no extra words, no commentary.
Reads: h=11 m=58
